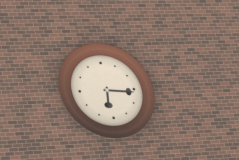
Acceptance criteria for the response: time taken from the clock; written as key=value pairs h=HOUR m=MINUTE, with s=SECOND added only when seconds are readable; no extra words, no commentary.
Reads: h=6 m=16
